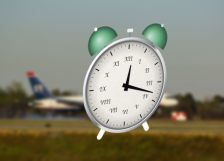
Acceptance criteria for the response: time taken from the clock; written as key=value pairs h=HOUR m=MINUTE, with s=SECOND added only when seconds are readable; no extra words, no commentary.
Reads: h=12 m=18
